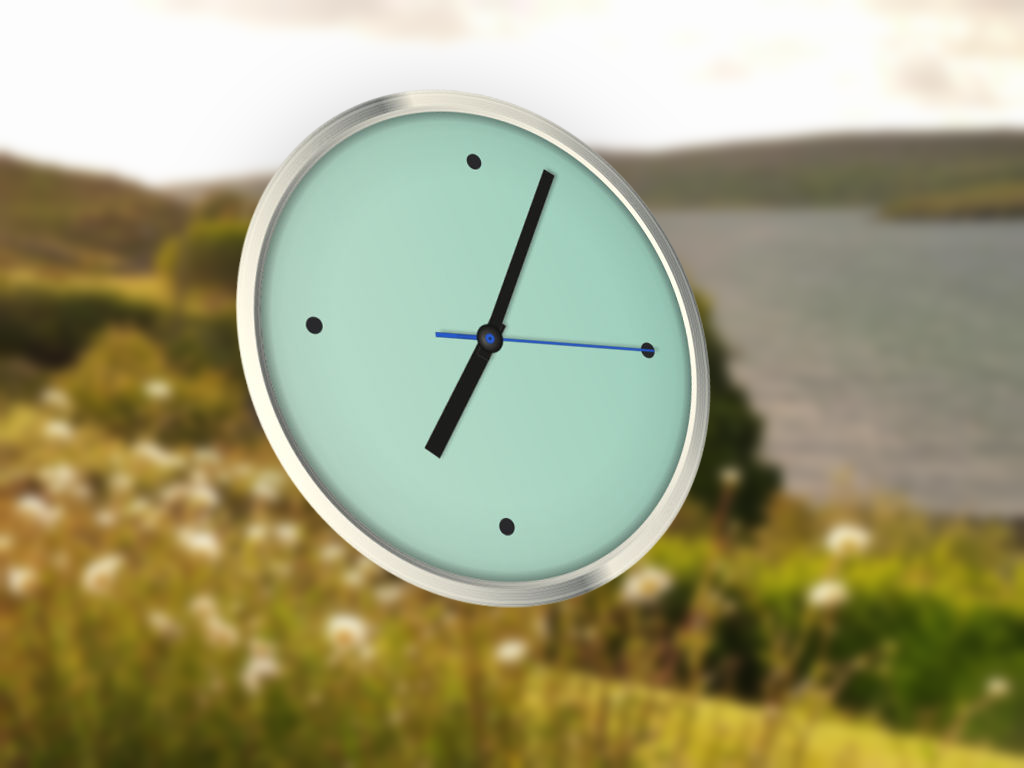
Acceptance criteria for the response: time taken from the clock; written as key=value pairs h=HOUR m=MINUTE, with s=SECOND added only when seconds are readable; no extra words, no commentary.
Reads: h=7 m=4 s=15
